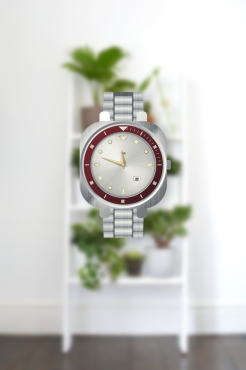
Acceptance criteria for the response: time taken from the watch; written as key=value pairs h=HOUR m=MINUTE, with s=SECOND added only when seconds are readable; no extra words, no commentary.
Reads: h=11 m=48
